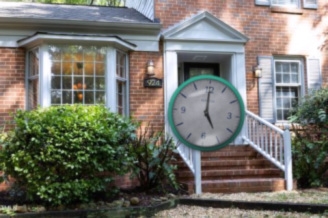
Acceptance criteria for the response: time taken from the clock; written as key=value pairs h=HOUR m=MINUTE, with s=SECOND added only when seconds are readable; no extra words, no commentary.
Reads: h=5 m=0
